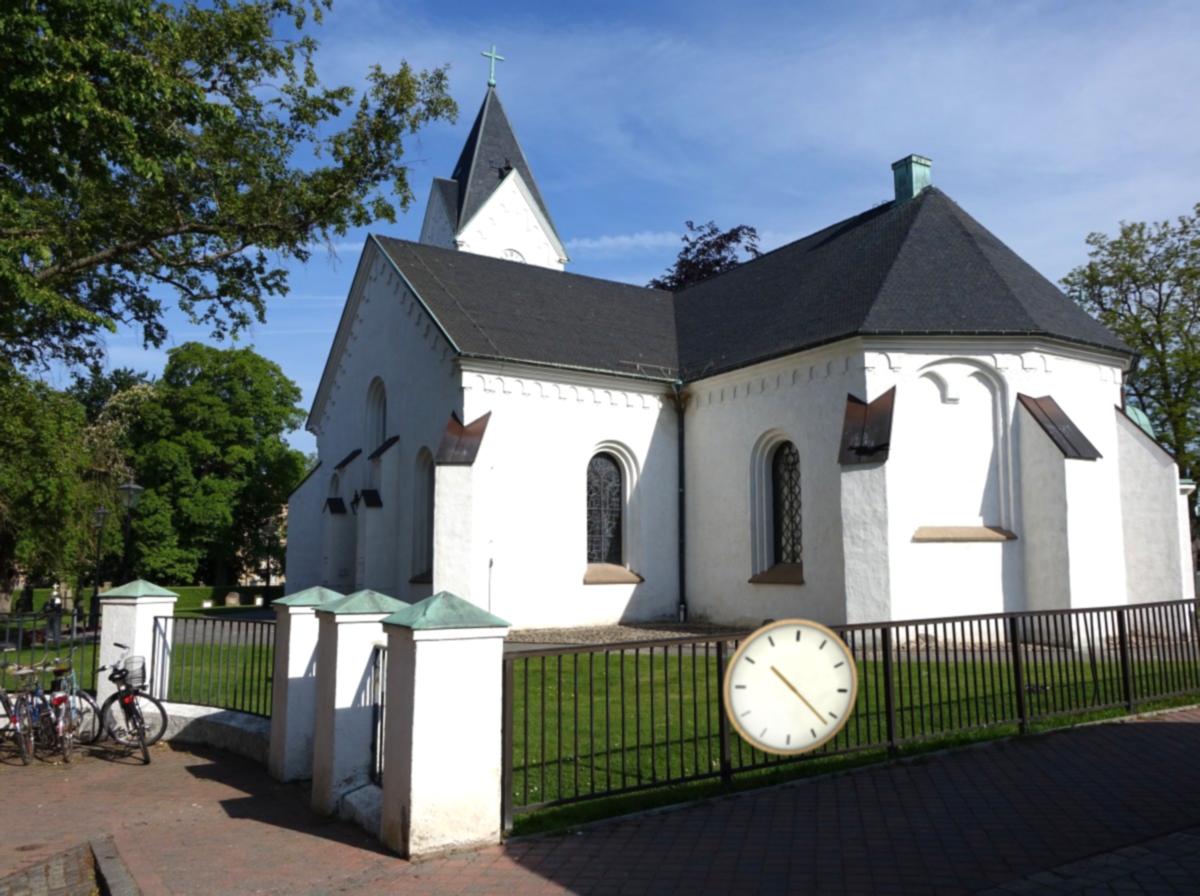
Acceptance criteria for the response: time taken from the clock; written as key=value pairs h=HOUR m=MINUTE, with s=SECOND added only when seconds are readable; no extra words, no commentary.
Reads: h=10 m=22
